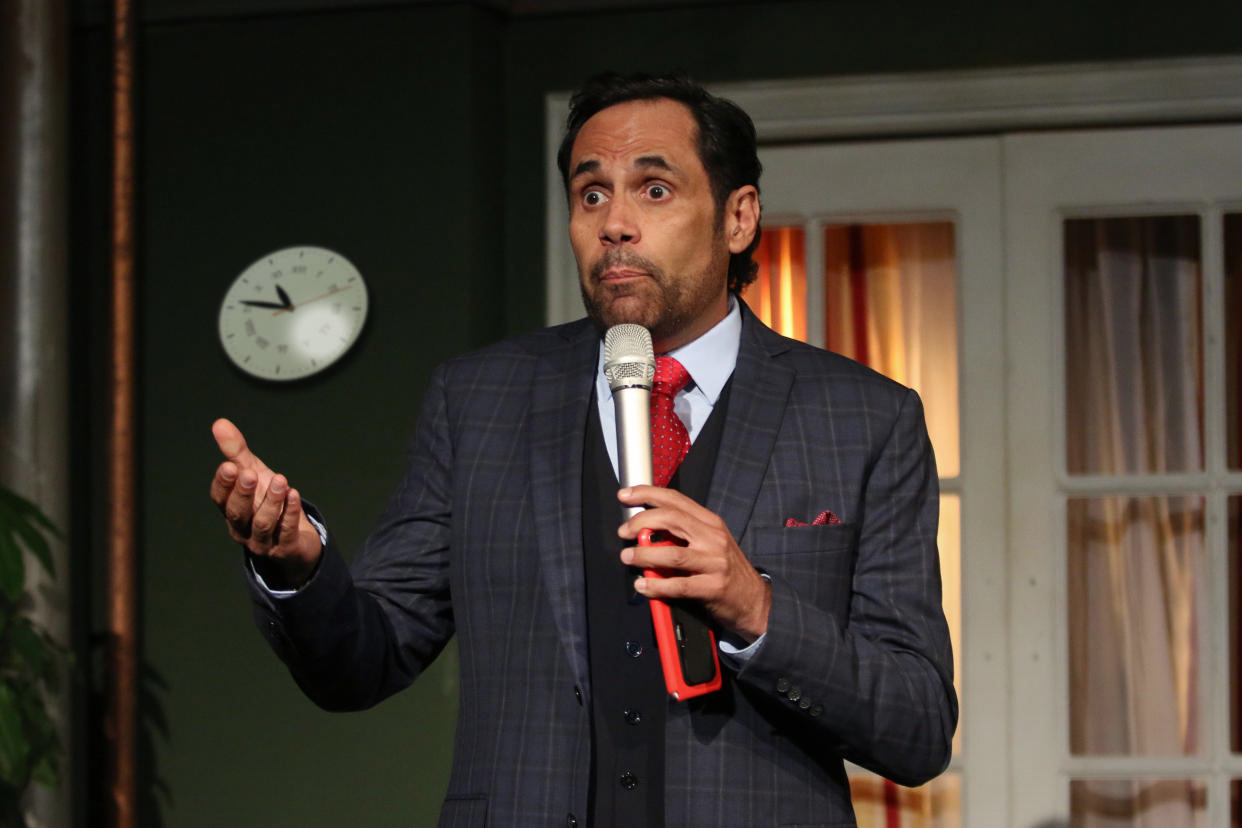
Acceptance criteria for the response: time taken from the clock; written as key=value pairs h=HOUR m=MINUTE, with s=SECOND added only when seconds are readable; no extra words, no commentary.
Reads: h=10 m=46 s=11
